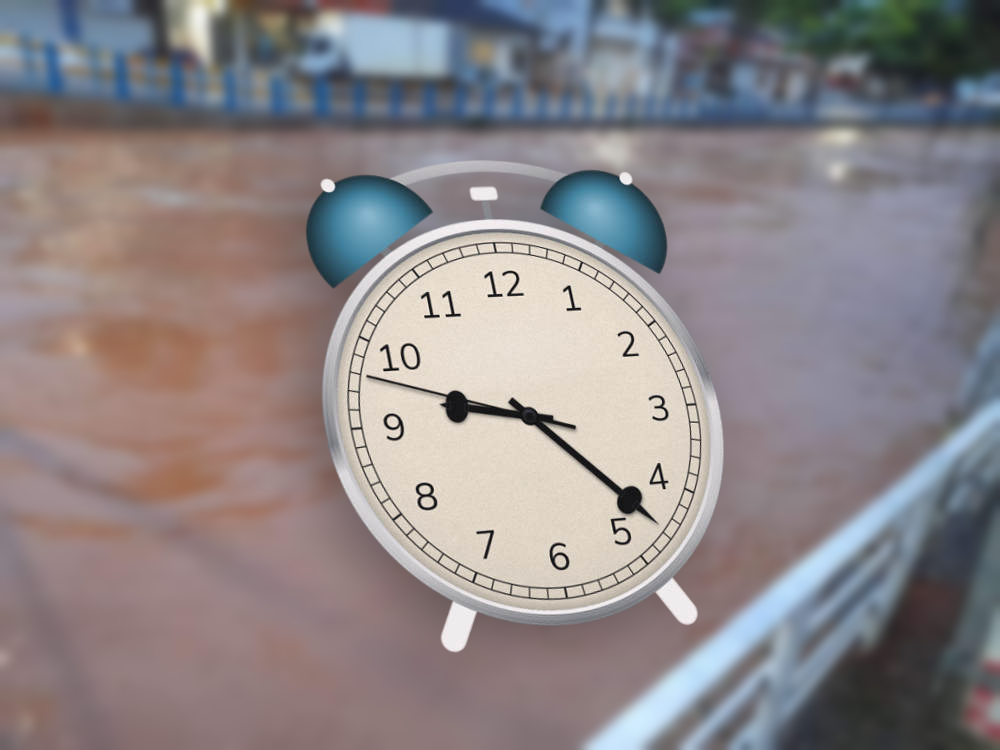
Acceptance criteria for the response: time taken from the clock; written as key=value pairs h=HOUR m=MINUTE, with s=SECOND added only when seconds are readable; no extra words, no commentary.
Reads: h=9 m=22 s=48
